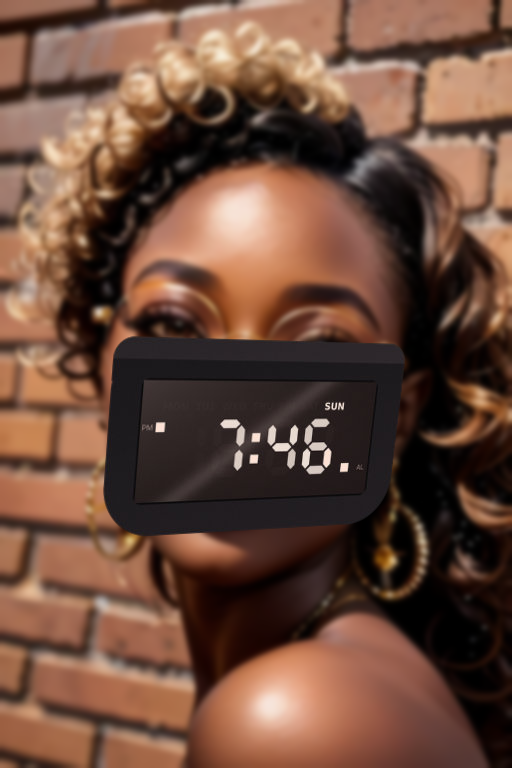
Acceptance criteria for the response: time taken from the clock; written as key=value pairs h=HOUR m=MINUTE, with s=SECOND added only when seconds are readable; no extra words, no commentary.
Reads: h=7 m=46
